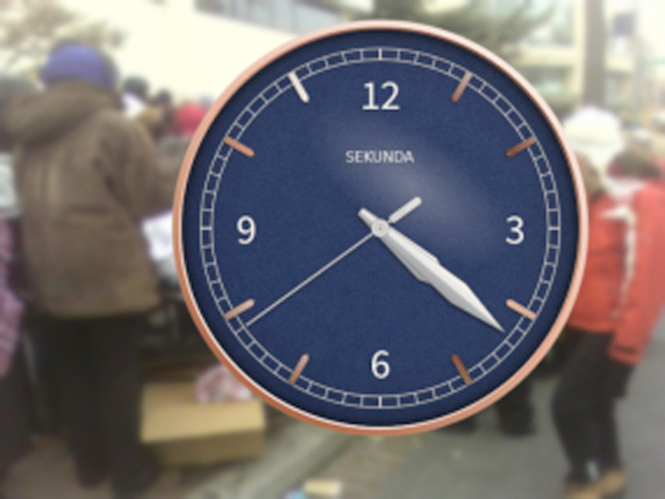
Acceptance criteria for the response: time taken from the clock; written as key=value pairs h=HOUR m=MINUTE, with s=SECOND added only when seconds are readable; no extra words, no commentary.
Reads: h=4 m=21 s=39
